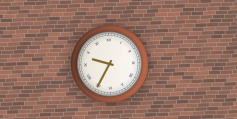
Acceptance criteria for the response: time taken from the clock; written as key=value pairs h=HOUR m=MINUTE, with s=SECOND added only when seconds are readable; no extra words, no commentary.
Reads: h=9 m=35
